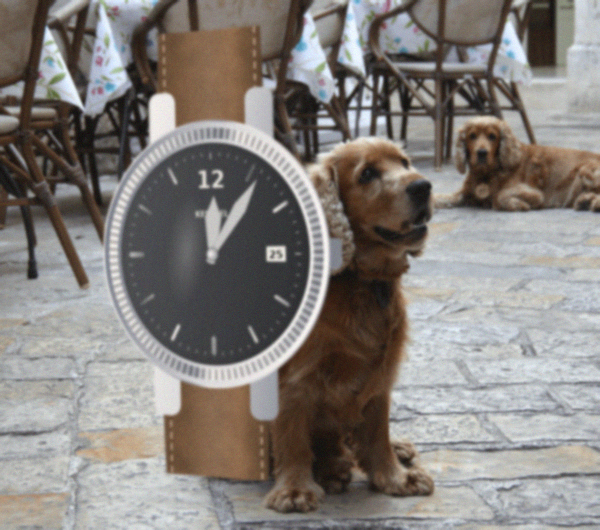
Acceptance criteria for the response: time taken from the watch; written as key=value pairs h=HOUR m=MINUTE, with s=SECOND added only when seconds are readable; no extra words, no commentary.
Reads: h=12 m=6
